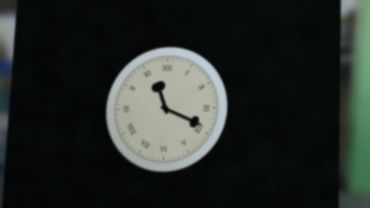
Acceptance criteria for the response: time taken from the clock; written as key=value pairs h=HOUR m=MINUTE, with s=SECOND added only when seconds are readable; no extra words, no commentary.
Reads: h=11 m=19
